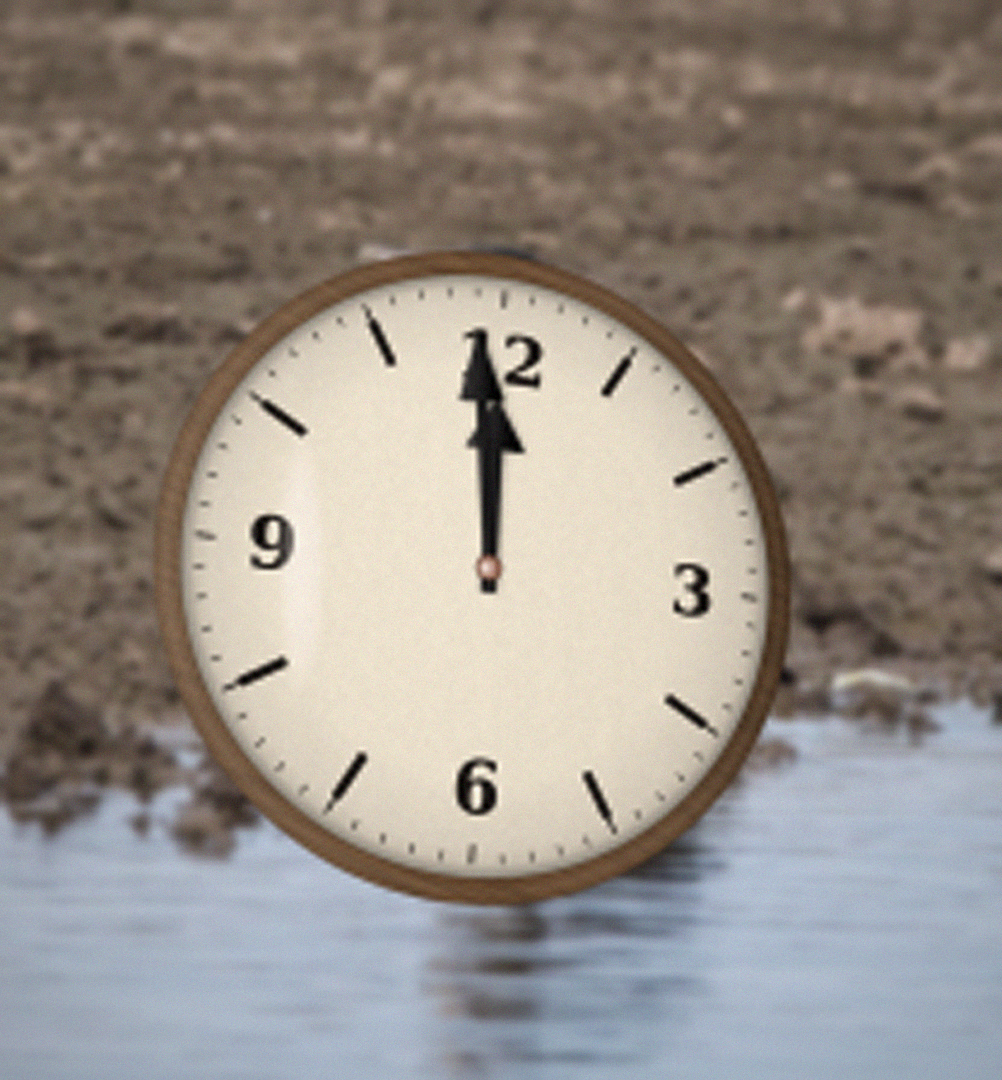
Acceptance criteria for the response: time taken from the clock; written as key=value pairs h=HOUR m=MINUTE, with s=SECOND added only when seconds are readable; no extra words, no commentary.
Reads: h=11 m=59
